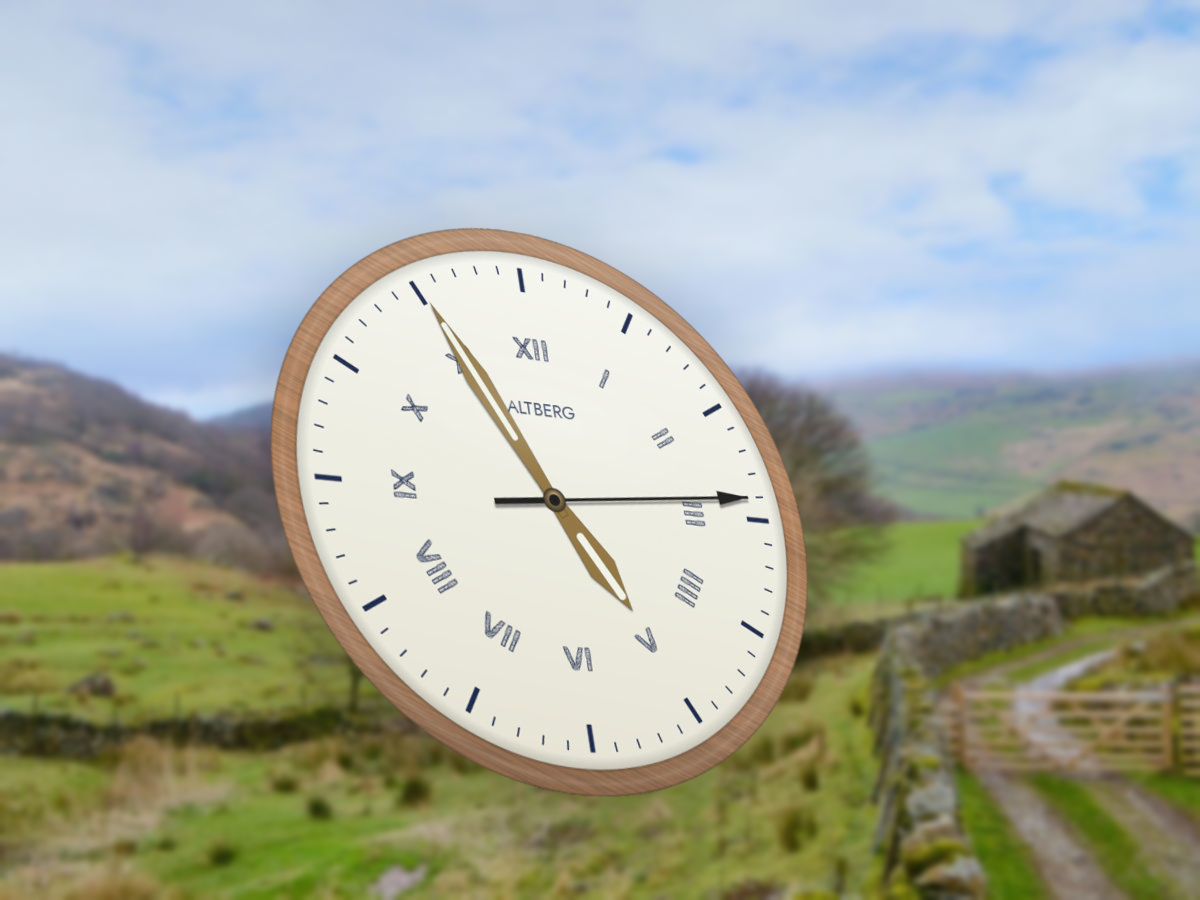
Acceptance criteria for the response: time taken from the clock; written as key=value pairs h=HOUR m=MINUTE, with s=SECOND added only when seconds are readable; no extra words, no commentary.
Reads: h=4 m=55 s=14
